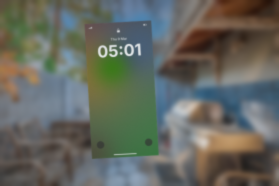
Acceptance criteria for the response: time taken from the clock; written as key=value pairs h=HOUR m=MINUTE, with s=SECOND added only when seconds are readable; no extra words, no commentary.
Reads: h=5 m=1
